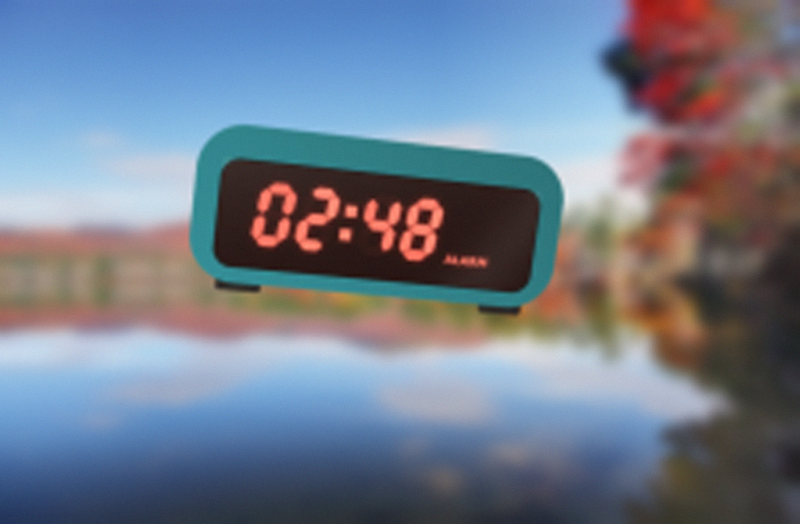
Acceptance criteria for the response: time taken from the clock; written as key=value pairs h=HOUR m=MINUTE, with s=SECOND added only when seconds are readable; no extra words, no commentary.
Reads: h=2 m=48
